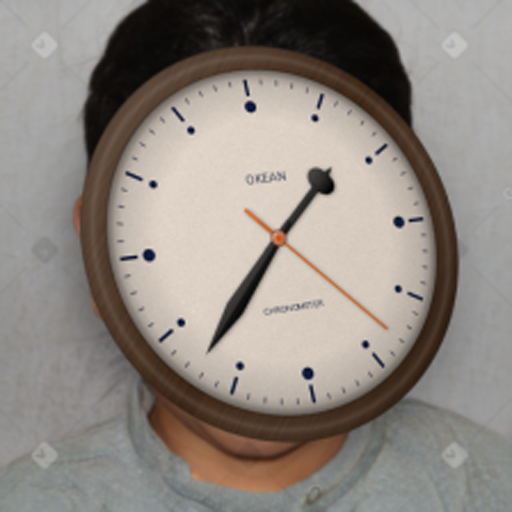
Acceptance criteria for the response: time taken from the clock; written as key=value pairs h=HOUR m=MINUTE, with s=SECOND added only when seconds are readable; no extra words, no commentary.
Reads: h=1 m=37 s=23
